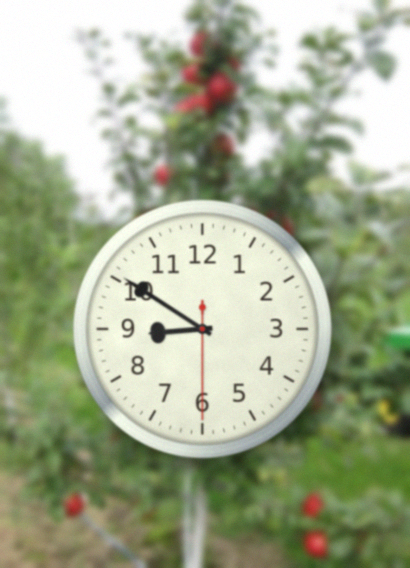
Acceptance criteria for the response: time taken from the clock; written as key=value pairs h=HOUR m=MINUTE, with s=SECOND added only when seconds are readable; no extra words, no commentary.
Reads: h=8 m=50 s=30
